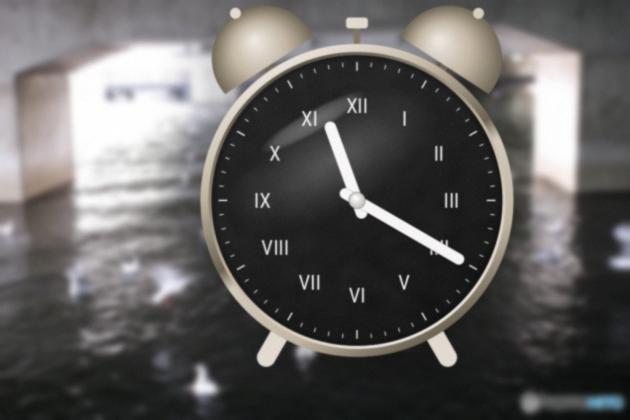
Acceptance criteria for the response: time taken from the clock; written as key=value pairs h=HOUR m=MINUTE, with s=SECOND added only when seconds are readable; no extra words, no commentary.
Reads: h=11 m=20
